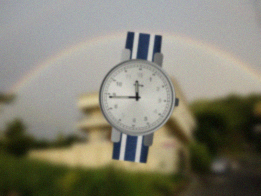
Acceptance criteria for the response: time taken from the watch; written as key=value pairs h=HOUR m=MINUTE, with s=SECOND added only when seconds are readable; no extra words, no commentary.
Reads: h=11 m=44
